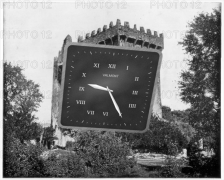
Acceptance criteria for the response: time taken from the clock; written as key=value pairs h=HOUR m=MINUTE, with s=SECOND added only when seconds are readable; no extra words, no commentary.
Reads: h=9 m=25
